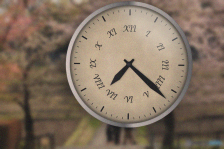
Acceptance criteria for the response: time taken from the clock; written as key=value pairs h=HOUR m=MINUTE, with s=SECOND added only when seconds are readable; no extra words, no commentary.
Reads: h=7 m=22
